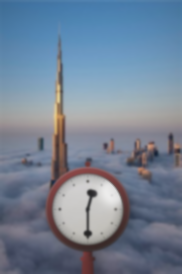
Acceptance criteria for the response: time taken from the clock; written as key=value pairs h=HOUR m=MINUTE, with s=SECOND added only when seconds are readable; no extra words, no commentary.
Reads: h=12 m=30
